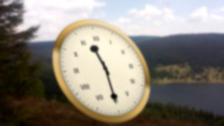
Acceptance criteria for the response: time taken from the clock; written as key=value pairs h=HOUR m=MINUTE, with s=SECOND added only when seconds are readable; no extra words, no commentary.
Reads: h=11 m=30
